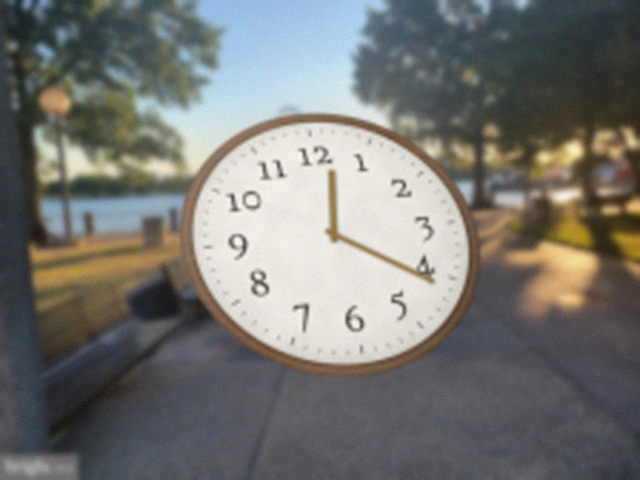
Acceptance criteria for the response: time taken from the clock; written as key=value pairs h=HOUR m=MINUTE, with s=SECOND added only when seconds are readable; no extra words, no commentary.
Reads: h=12 m=21
